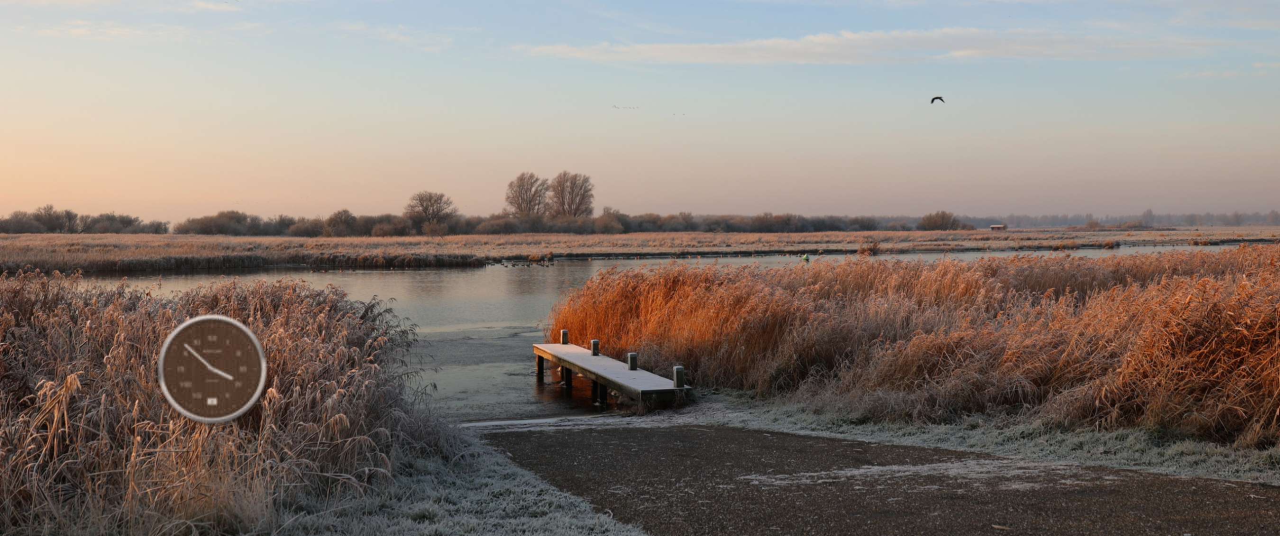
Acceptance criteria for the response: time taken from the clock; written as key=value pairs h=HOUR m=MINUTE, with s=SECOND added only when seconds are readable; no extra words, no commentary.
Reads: h=3 m=52
